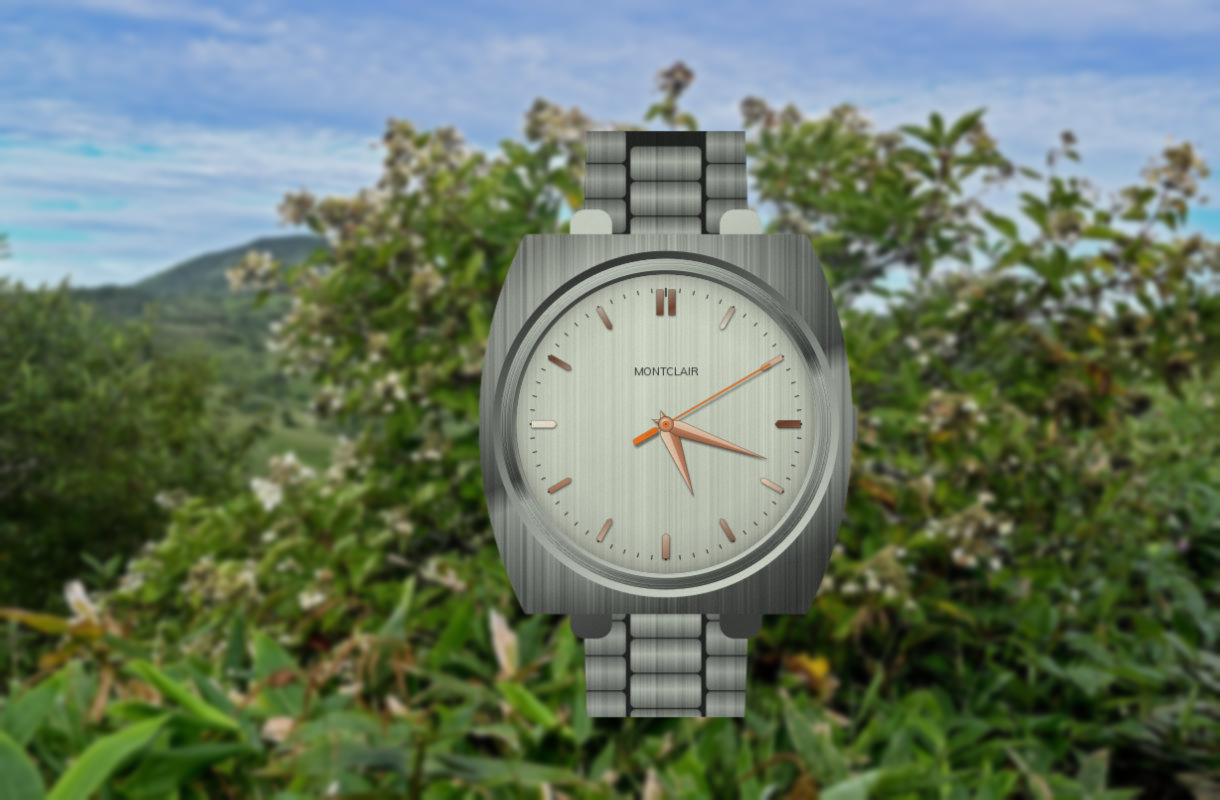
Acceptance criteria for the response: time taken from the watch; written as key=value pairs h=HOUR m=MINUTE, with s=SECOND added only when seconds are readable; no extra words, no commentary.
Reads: h=5 m=18 s=10
